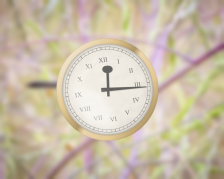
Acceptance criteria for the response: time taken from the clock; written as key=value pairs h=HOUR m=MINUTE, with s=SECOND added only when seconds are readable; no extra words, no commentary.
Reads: h=12 m=16
